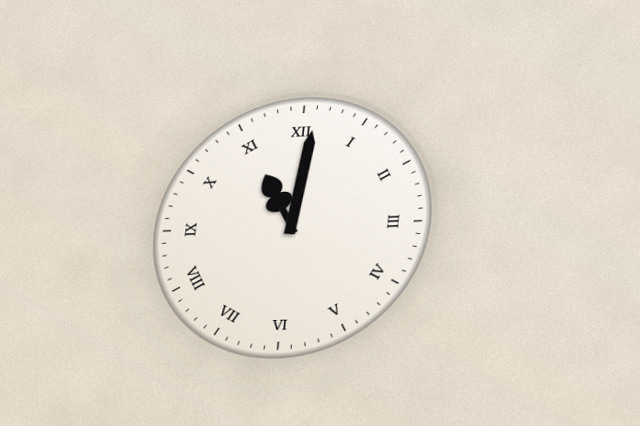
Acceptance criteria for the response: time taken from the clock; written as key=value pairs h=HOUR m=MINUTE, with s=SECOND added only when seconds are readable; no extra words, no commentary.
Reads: h=11 m=1
